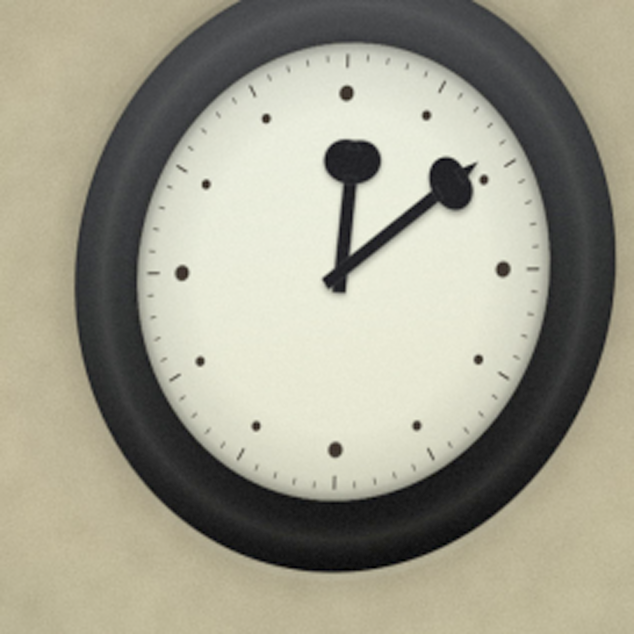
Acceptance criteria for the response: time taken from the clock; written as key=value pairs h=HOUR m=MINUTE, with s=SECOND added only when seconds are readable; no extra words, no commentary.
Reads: h=12 m=9
